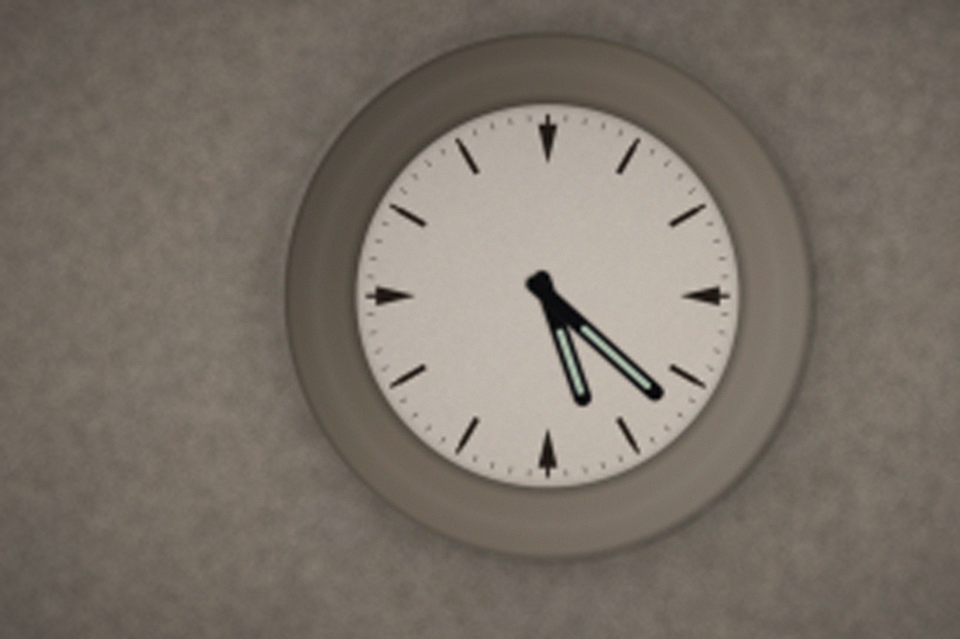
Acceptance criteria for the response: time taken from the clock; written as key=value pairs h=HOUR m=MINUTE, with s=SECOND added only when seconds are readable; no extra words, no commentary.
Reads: h=5 m=22
